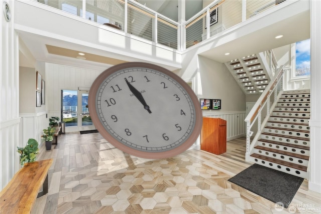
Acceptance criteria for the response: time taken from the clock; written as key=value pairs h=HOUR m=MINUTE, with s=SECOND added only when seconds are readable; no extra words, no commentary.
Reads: h=11 m=59
